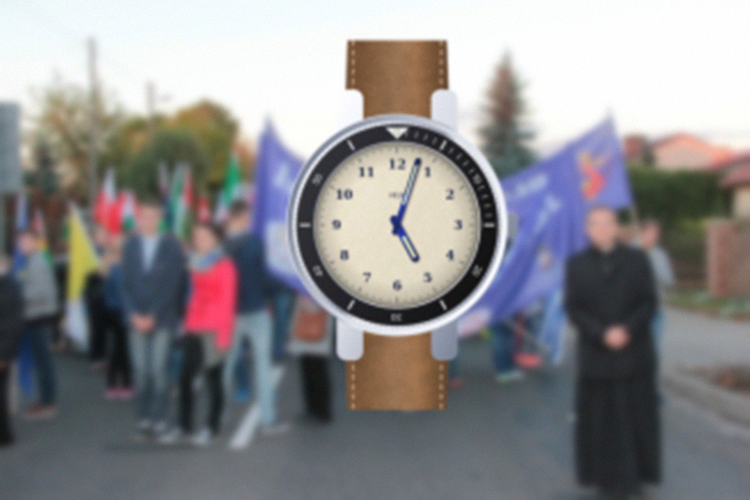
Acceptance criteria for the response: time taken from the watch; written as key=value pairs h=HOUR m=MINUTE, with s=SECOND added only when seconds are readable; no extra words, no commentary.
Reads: h=5 m=3
